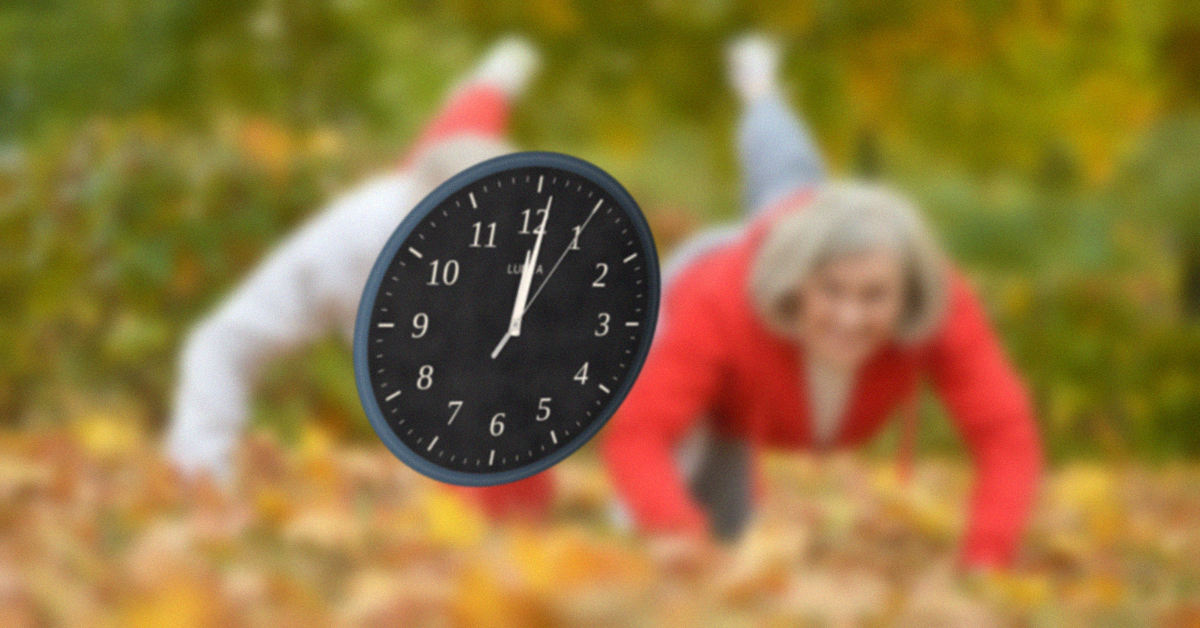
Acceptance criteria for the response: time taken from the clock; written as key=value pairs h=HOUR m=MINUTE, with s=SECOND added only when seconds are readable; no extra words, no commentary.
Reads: h=12 m=1 s=5
